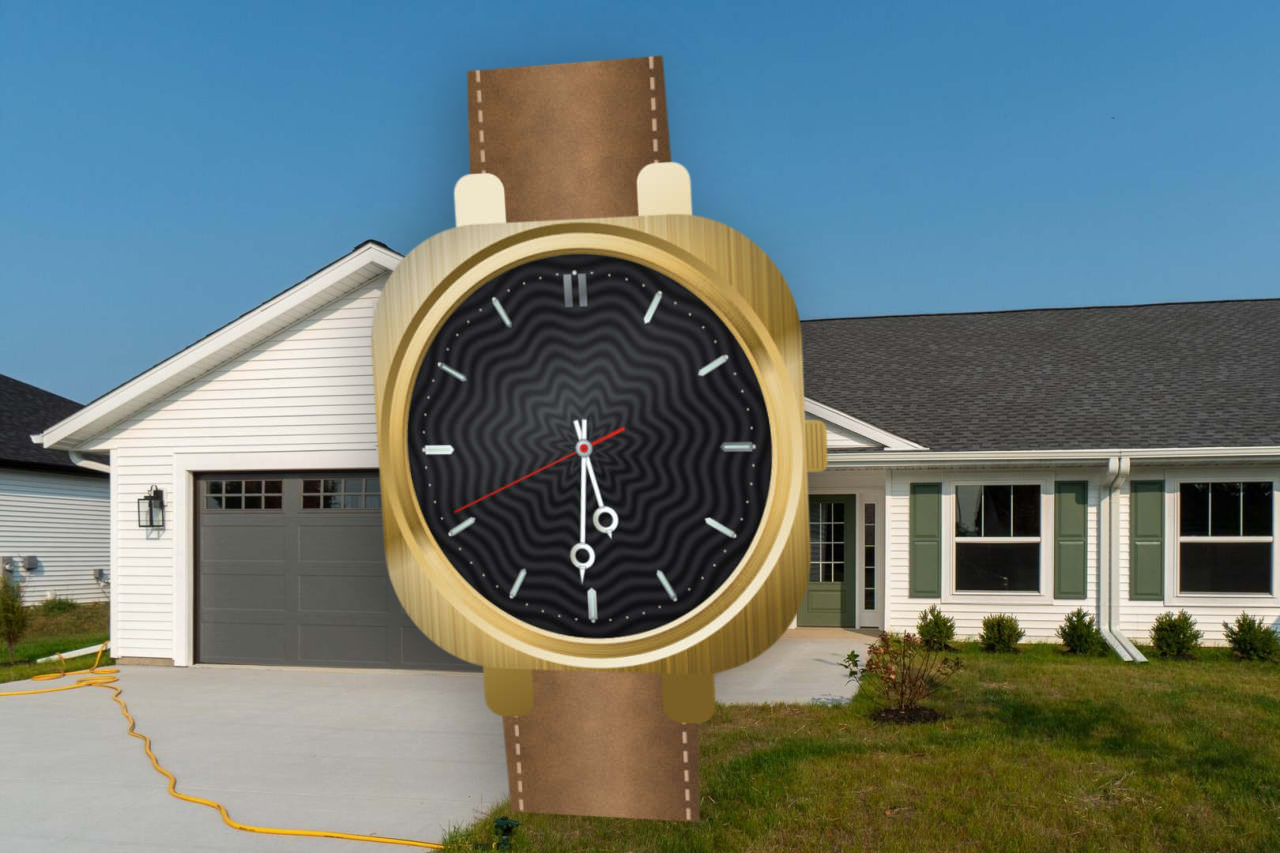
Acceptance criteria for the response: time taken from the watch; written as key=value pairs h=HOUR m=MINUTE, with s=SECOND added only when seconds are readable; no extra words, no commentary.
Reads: h=5 m=30 s=41
